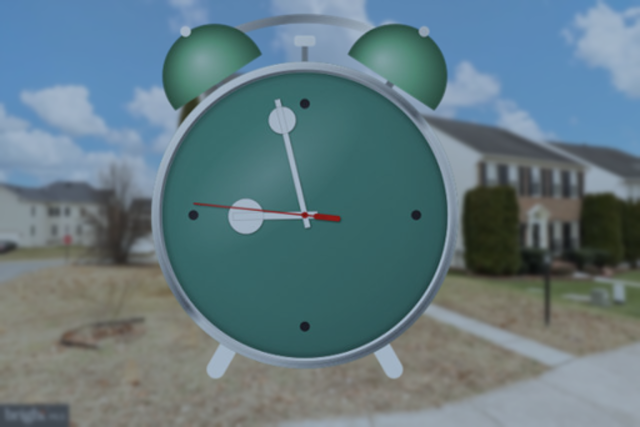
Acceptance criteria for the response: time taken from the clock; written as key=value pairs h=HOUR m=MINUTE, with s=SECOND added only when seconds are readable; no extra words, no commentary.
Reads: h=8 m=57 s=46
